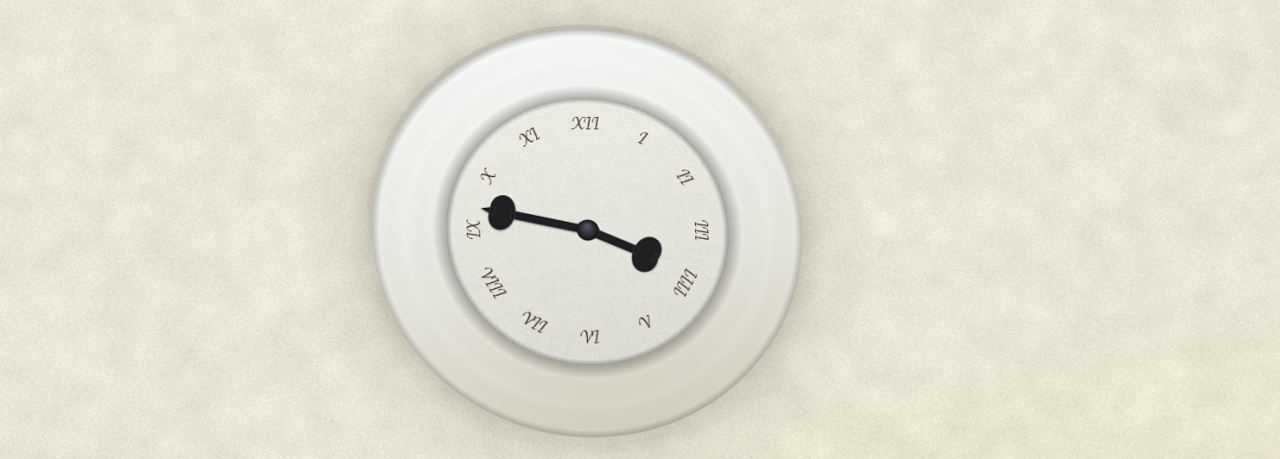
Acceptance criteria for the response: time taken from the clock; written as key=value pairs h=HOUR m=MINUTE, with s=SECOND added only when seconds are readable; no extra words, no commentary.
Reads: h=3 m=47
